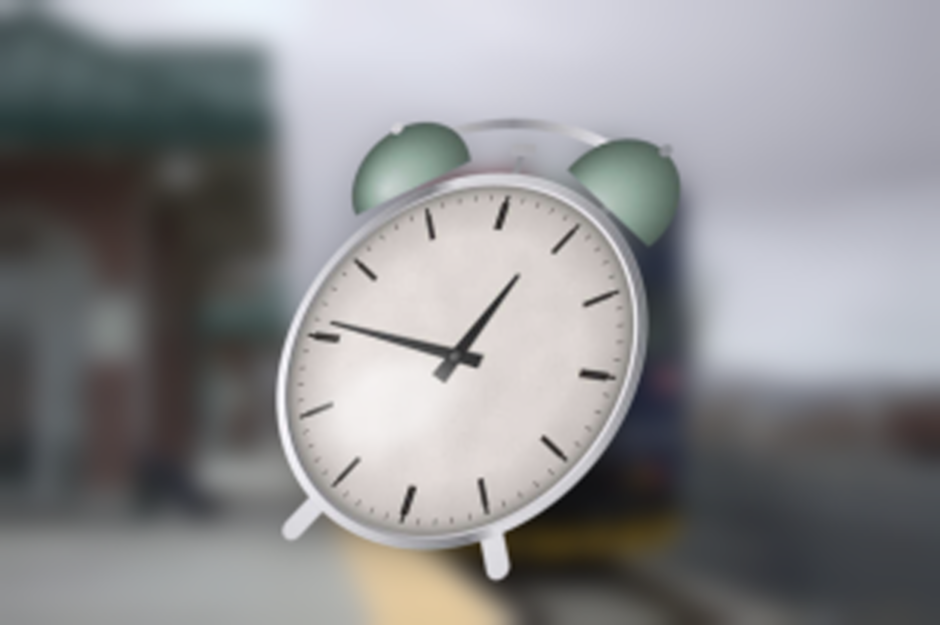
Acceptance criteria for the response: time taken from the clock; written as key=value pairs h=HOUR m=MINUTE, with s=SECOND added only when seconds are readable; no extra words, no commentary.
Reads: h=12 m=46
